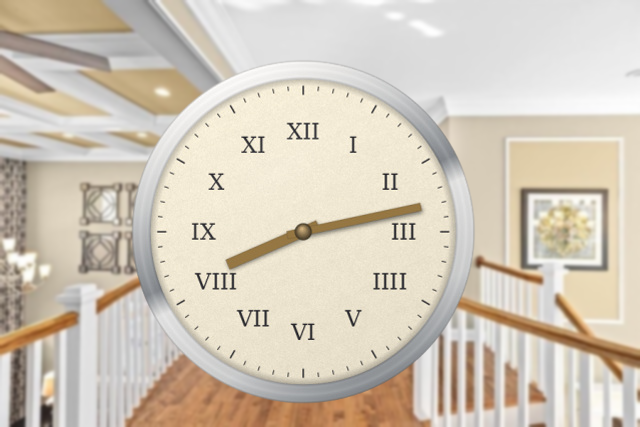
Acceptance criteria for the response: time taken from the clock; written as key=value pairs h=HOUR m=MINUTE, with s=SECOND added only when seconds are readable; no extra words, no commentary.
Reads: h=8 m=13
